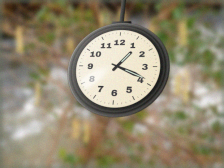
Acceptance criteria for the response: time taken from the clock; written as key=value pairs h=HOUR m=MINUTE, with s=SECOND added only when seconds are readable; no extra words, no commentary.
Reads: h=1 m=19
